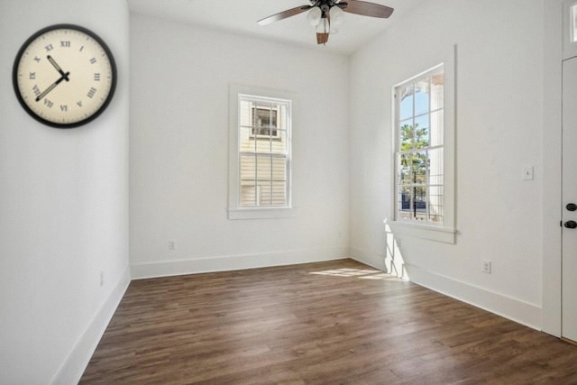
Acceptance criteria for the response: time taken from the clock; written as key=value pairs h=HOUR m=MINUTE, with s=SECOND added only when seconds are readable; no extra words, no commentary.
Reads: h=10 m=38
